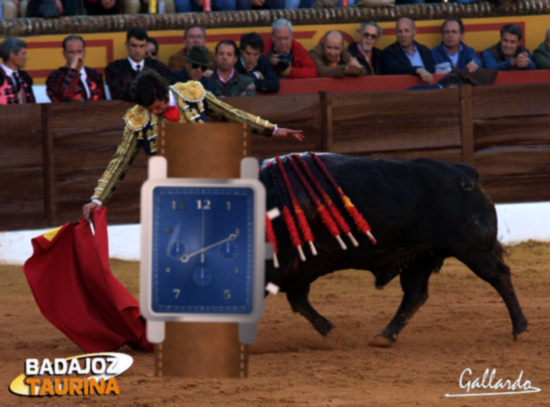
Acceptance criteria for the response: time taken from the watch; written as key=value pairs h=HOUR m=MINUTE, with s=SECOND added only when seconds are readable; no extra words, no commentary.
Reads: h=8 m=11
